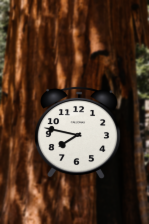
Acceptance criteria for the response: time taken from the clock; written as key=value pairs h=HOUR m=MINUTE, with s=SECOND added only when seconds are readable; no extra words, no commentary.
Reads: h=7 m=47
